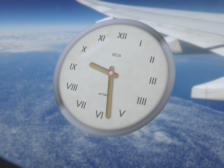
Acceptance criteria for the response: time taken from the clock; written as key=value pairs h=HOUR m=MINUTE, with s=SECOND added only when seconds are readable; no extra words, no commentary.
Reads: h=9 m=28
